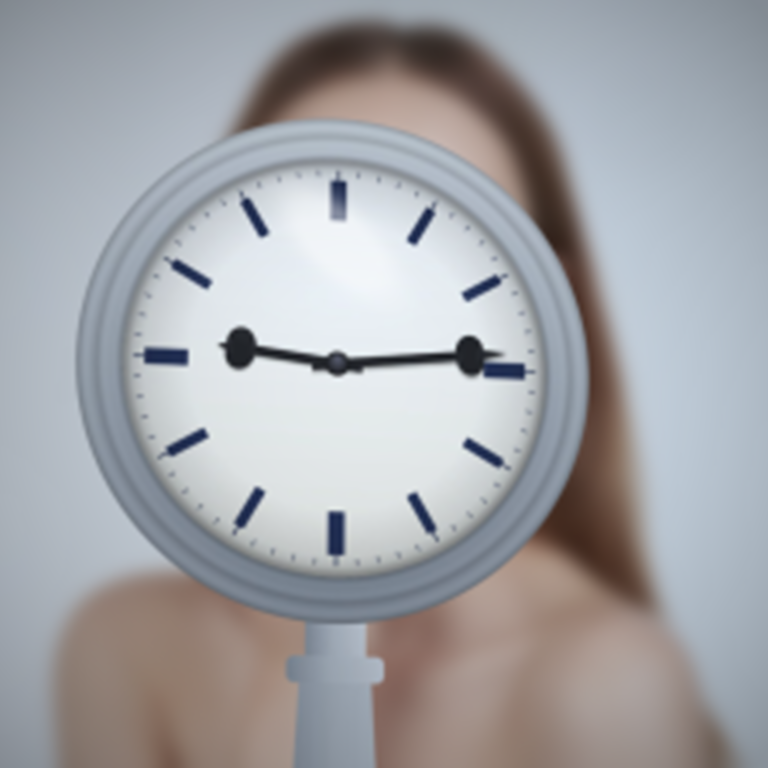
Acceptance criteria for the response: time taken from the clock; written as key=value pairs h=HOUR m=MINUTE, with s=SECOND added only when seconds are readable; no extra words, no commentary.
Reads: h=9 m=14
